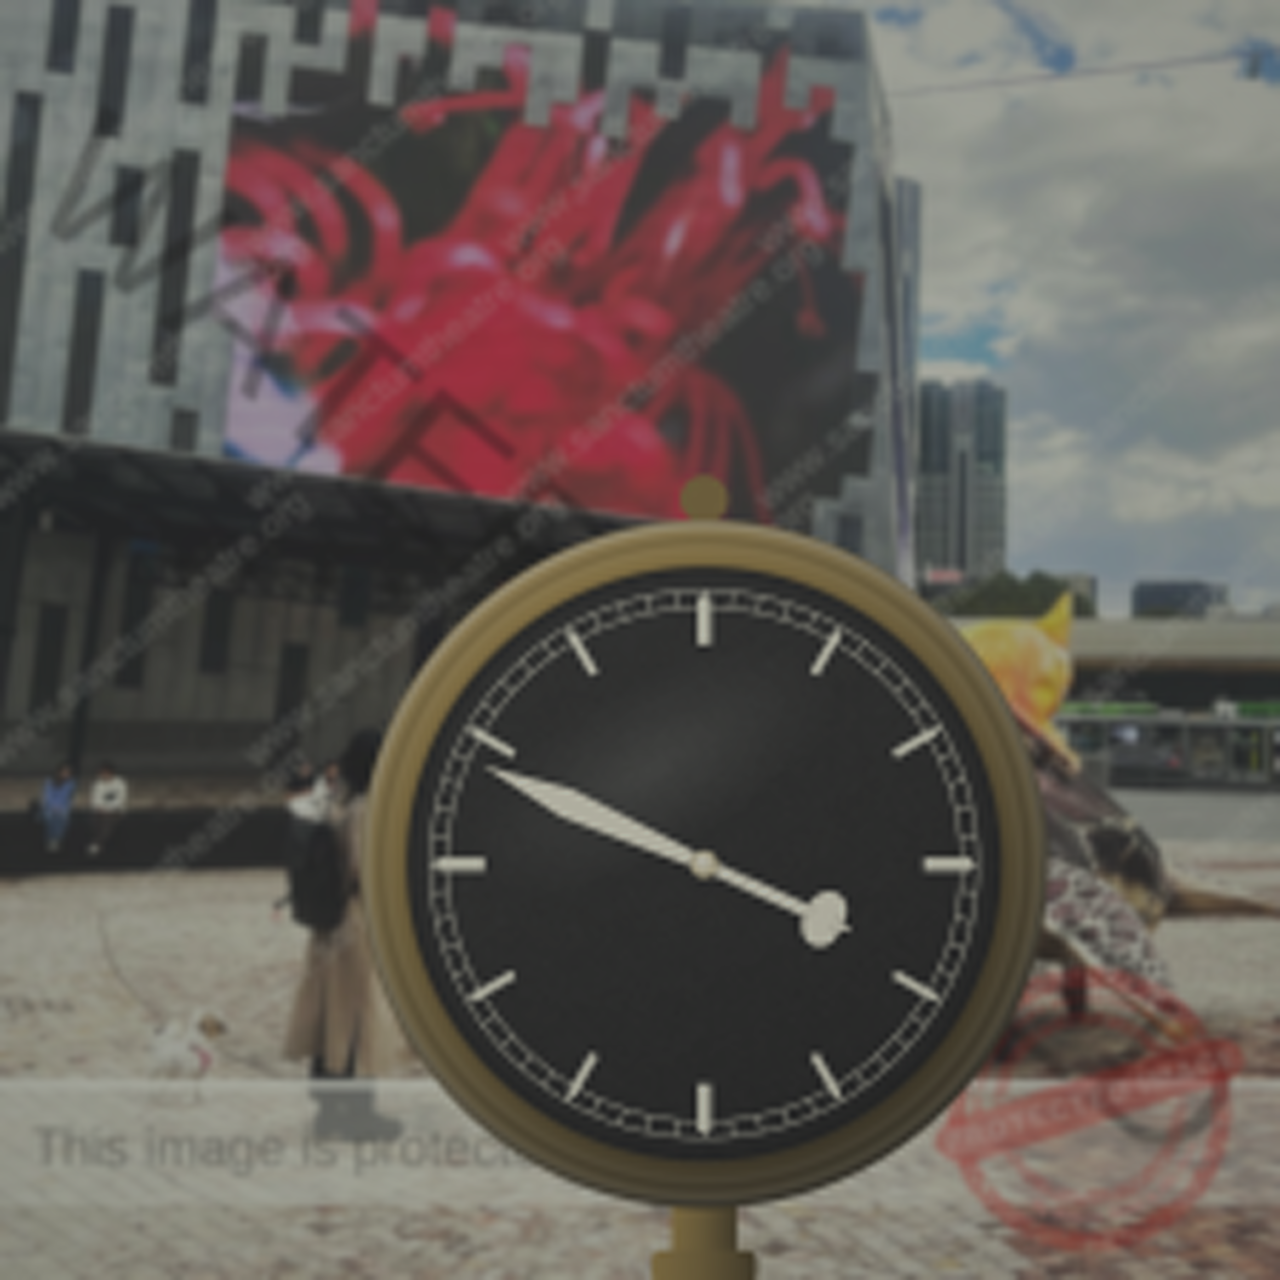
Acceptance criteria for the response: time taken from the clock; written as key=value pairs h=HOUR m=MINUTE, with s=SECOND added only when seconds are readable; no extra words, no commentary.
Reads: h=3 m=49
